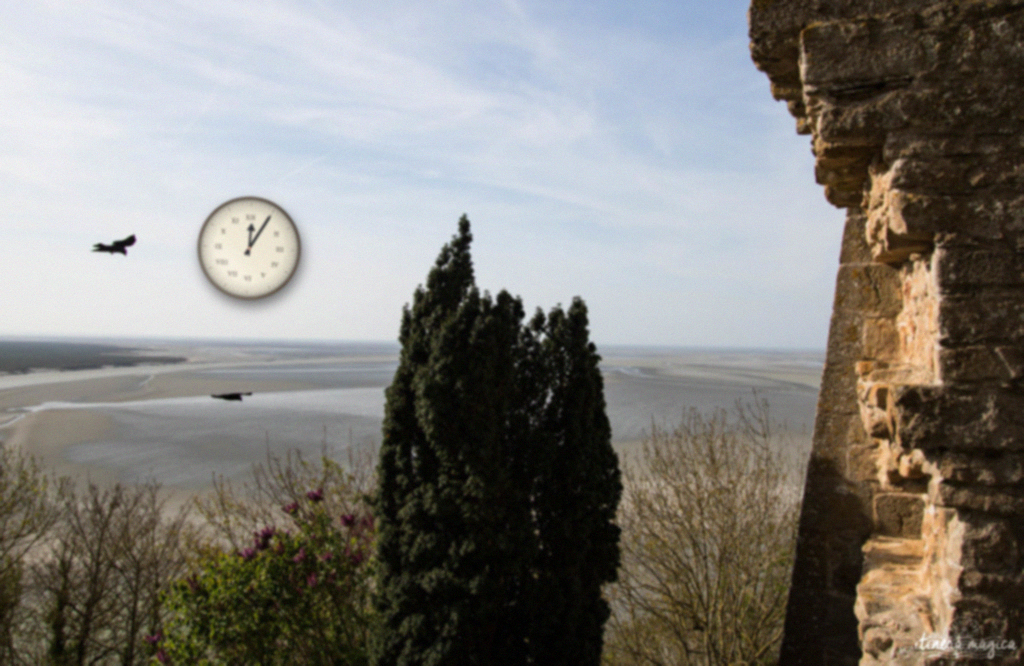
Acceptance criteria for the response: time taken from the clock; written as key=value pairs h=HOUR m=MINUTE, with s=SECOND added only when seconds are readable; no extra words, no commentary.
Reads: h=12 m=5
